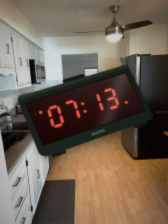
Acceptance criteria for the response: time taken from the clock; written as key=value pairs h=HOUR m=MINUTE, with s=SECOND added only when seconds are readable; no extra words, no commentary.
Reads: h=7 m=13
